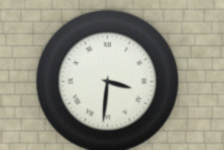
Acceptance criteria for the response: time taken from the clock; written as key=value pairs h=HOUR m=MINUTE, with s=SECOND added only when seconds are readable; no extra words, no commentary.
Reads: h=3 m=31
